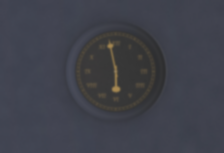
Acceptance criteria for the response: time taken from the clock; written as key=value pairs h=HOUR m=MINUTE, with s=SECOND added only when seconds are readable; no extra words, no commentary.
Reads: h=5 m=58
